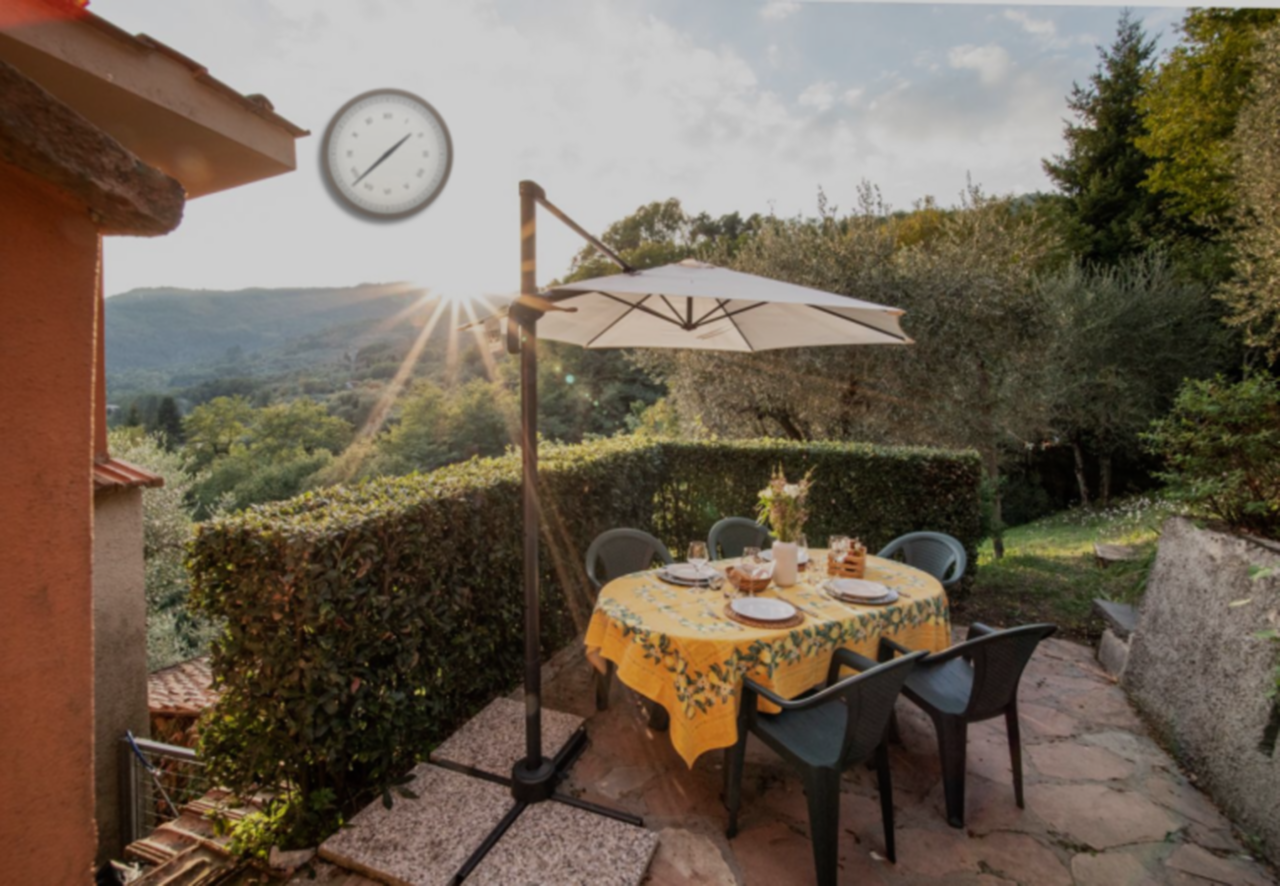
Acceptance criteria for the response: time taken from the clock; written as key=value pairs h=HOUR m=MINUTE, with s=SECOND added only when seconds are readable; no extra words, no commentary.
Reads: h=1 m=38
